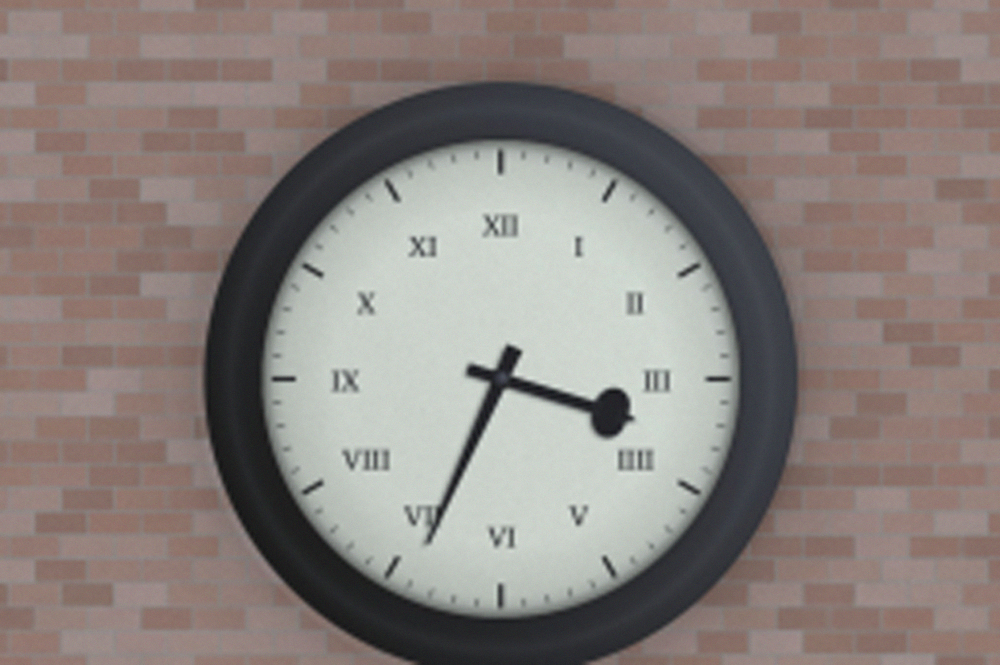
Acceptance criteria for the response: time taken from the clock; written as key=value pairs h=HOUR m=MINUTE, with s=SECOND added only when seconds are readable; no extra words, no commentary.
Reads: h=3 m=34
